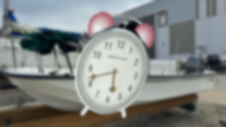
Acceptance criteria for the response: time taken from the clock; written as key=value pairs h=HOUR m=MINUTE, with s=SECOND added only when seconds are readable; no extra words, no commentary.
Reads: h=5 m=42
